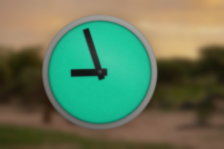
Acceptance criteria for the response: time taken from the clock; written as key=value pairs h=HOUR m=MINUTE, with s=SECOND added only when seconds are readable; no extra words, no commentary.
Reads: h=8 m=57
